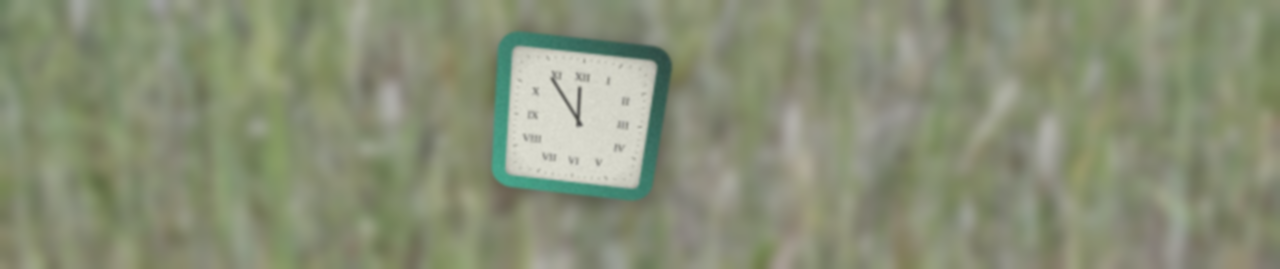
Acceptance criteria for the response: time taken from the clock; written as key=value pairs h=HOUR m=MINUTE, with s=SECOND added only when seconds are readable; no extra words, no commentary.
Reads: h=11 m=54
